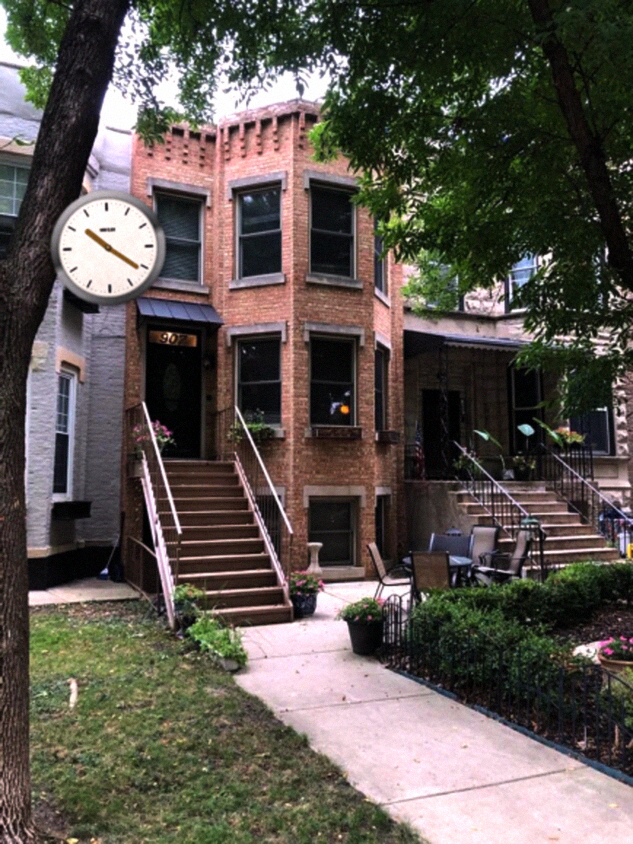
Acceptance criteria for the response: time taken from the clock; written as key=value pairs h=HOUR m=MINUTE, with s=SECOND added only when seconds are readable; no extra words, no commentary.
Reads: h=10 m=21
